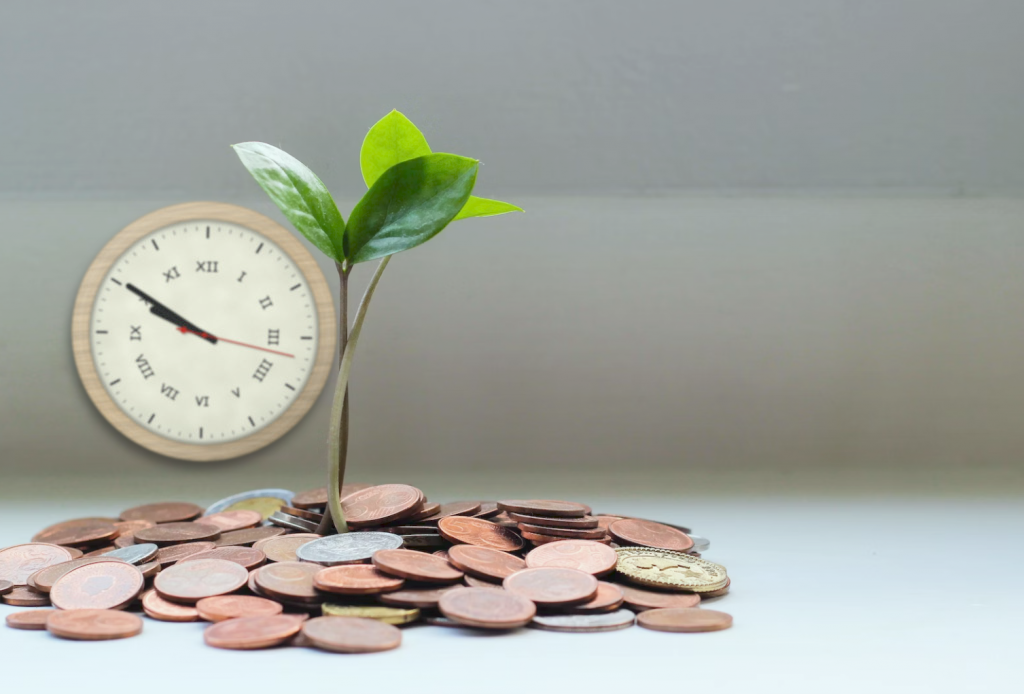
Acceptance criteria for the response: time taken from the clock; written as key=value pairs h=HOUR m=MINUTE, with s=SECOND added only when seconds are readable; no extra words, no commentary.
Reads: h=9 m=50 s=17
